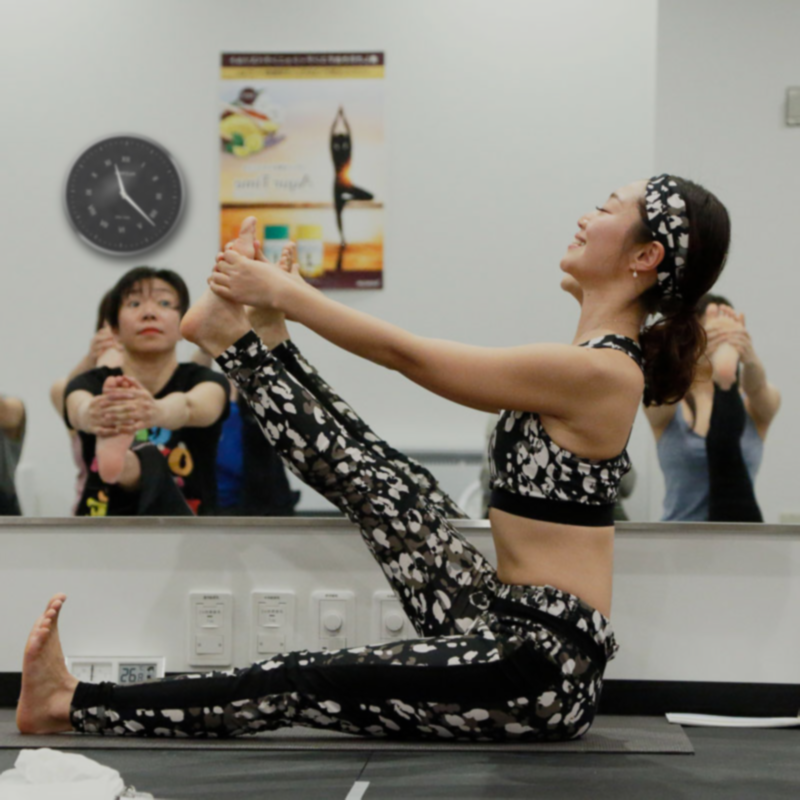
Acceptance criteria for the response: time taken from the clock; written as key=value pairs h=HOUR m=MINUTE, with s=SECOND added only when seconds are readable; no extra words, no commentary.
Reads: h=11 m=22
